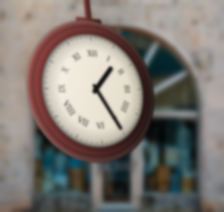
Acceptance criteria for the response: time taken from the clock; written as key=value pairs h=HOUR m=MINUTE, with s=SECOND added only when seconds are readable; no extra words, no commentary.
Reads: h=1 m=25
